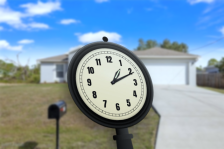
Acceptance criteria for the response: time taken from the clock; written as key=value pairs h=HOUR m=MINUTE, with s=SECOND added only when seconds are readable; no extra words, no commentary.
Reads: h=1 m=11
